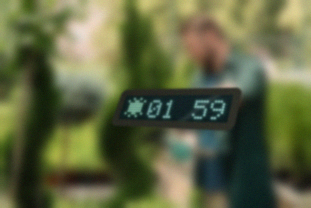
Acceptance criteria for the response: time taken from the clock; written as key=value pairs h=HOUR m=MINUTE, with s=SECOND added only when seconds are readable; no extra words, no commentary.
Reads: h=1 m=59
